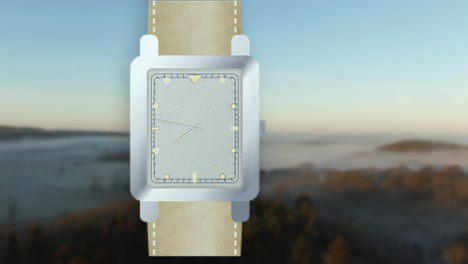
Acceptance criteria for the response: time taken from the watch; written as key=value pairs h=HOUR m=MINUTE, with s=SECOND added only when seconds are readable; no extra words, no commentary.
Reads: h=7 m=47
